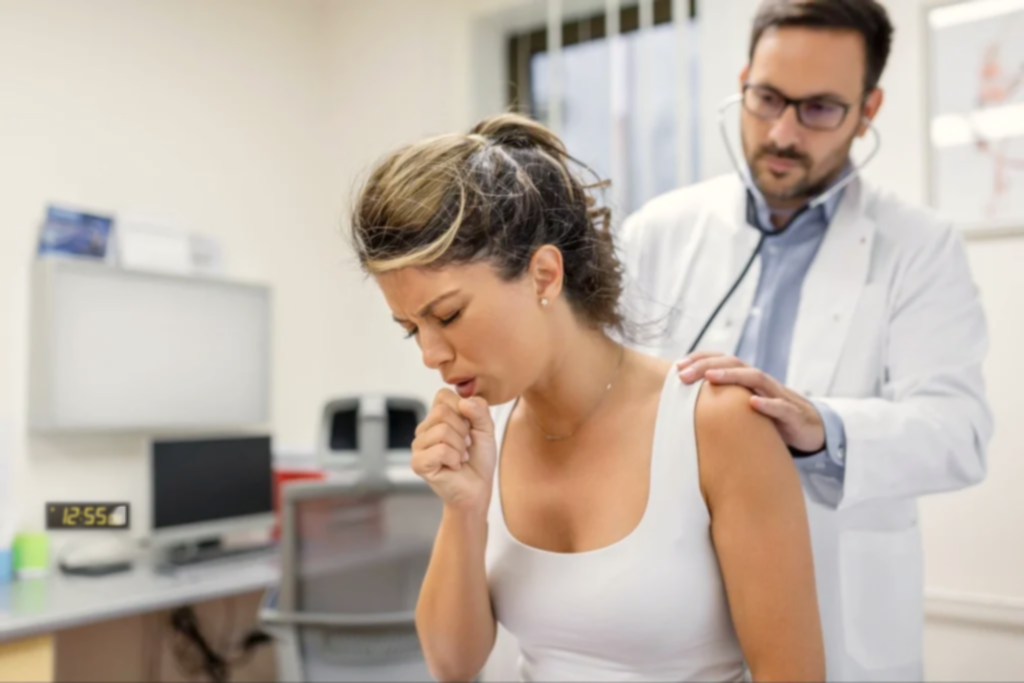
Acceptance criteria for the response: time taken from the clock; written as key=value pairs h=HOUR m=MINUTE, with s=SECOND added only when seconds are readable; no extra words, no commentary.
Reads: h=12 m=55
